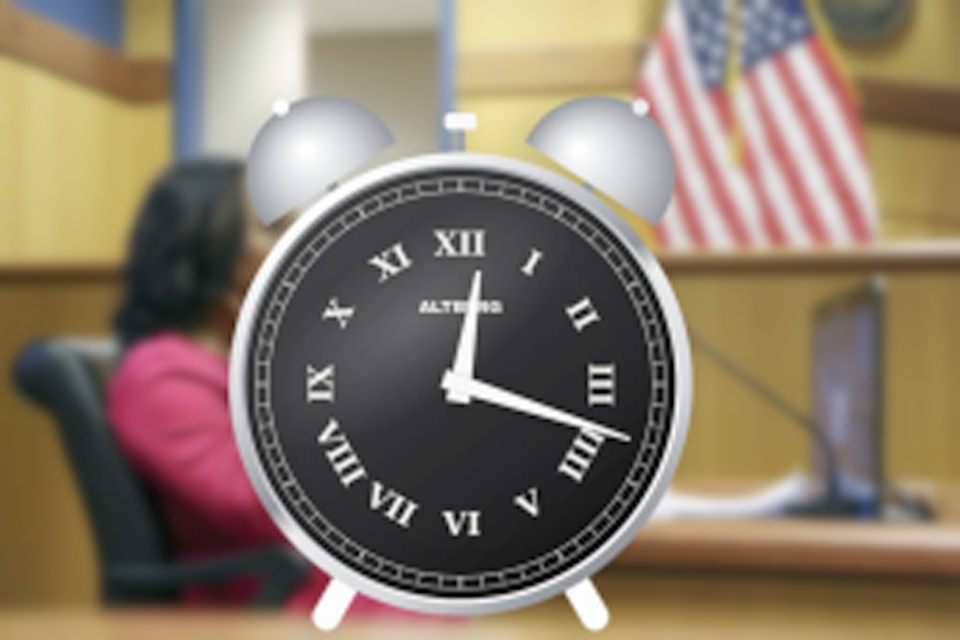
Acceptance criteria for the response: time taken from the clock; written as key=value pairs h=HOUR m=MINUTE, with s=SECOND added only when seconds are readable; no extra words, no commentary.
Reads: h=12 m=18
